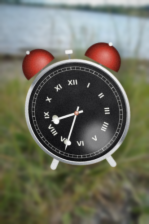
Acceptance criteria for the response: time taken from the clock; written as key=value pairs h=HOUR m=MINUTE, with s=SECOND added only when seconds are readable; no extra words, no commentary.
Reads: h=8 m=34
